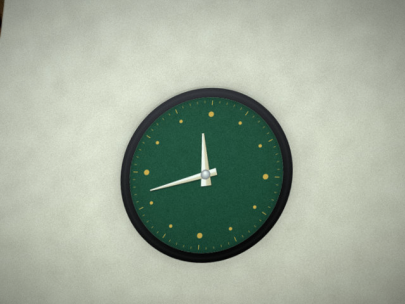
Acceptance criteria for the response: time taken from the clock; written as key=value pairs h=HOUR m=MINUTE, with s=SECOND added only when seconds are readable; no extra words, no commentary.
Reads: h=11 m=42
